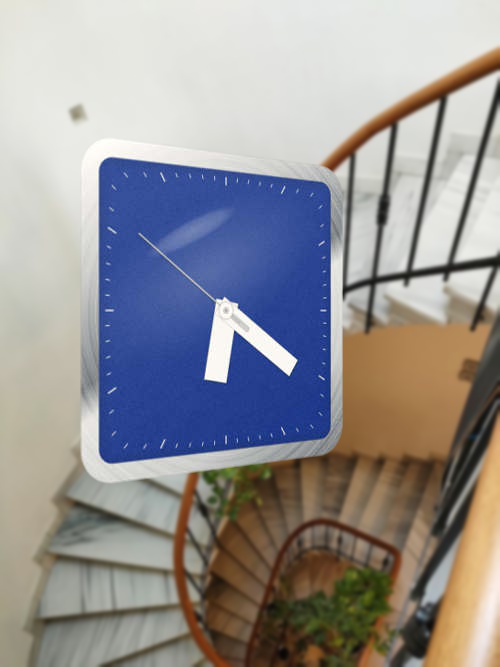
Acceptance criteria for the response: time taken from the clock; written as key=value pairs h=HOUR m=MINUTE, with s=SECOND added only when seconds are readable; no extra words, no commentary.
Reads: h=6 m=20 s=51
